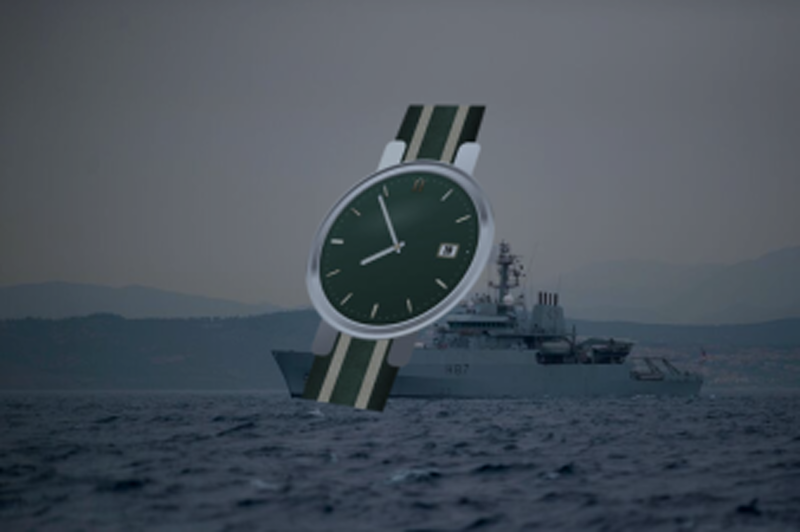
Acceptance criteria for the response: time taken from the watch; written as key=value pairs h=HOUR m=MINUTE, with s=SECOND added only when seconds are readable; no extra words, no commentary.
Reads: h=7 m=54
